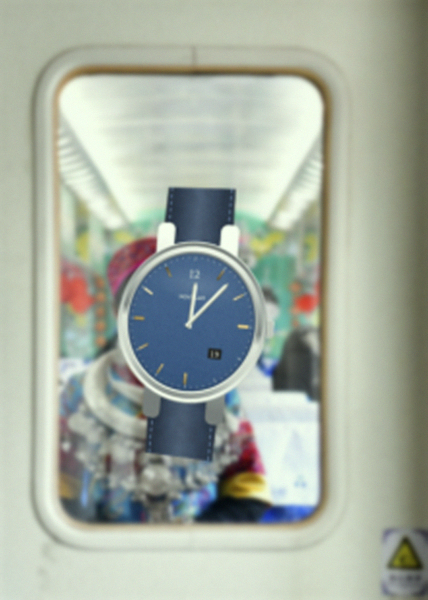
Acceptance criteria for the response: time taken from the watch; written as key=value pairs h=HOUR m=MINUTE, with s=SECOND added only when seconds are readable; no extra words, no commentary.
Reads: h=12 m=7
